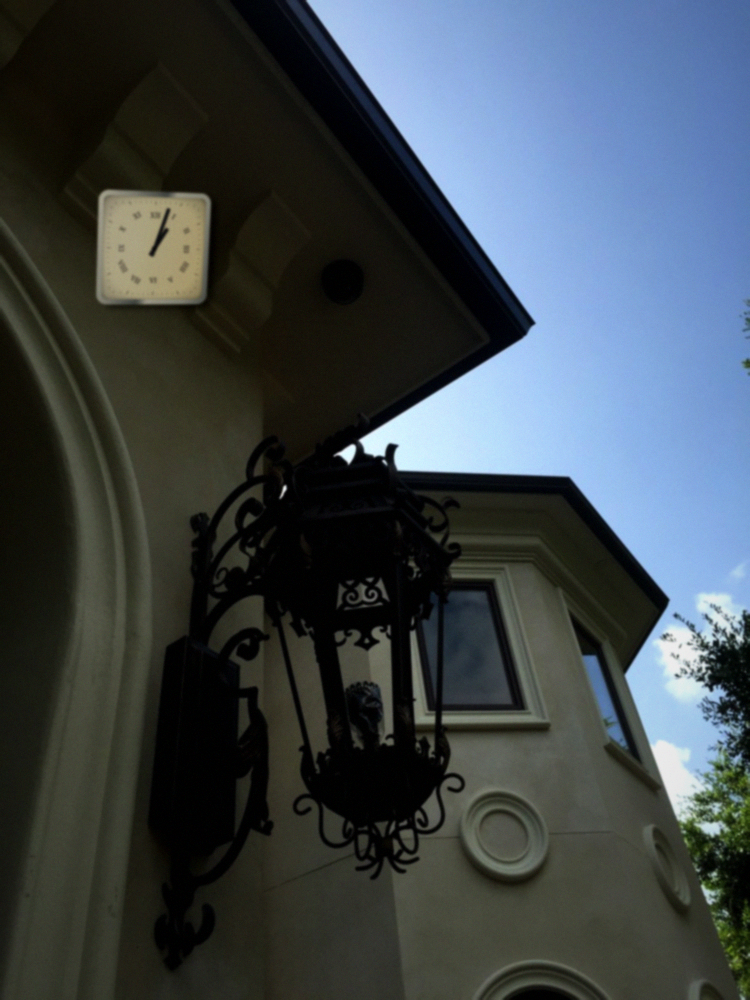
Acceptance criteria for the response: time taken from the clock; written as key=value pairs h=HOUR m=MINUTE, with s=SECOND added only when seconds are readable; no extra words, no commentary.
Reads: h=1 m=3
